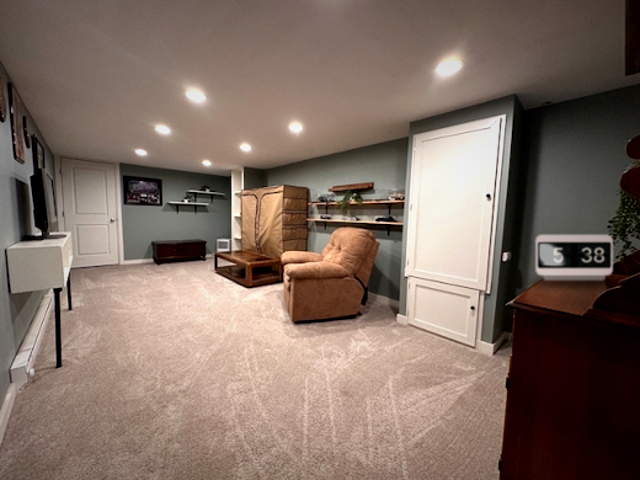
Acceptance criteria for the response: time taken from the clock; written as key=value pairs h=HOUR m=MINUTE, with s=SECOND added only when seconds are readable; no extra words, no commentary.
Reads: h=5 m=38
